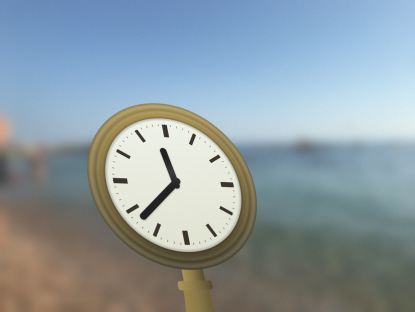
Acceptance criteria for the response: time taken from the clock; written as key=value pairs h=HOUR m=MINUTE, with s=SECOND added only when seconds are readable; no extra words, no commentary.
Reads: h=11 m=38
